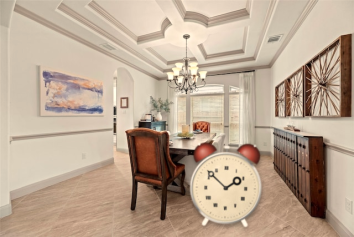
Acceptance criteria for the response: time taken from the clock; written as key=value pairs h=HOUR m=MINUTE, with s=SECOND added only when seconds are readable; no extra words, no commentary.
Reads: h=1 m=52
